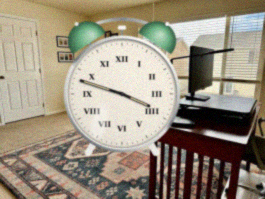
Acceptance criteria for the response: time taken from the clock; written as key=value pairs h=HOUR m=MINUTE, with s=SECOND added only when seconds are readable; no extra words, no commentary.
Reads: h=3 m=48
